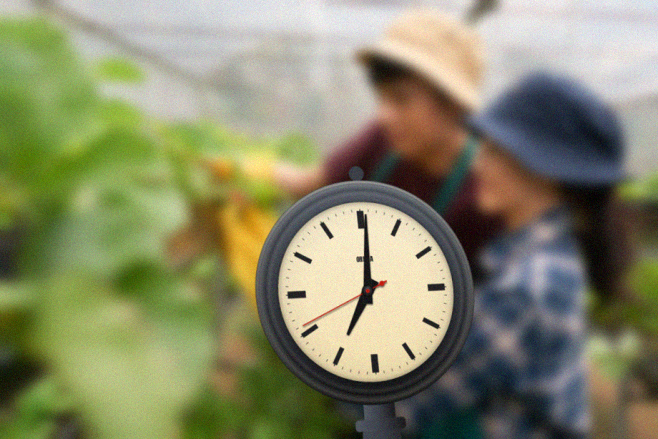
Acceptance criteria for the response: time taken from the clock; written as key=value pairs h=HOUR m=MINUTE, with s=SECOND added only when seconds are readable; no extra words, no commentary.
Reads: h=7 m=0 s=41
